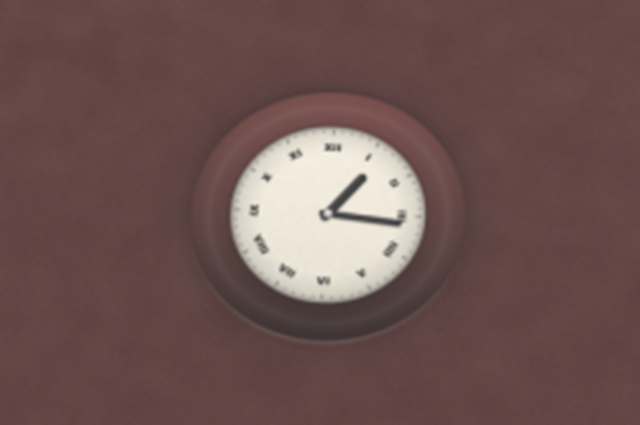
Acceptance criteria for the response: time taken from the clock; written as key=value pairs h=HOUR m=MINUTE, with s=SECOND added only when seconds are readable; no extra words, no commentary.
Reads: h=1 m=16
